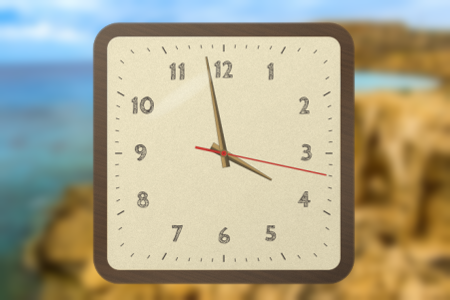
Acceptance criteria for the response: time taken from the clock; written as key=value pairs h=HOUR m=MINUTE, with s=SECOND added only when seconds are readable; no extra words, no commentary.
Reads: h=3 m=58 s=17
